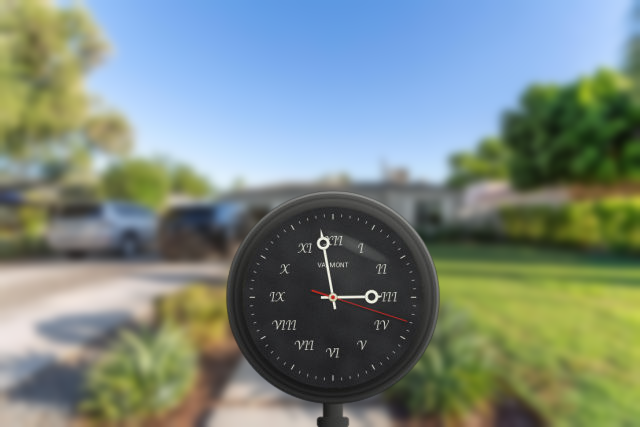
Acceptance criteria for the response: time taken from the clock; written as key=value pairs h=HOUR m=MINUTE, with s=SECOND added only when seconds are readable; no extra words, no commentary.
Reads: h=2 m=58 s=18
